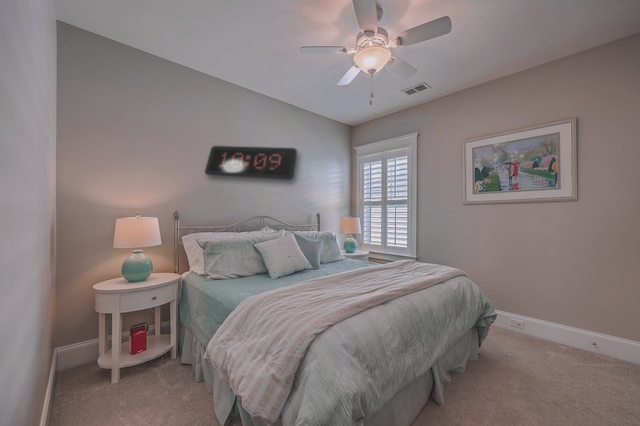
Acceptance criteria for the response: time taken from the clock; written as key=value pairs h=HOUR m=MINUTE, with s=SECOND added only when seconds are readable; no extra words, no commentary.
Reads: h=10 m=9
